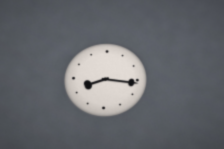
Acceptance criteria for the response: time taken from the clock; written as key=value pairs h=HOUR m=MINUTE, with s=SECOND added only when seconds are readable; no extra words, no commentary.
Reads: h=8 m=16
